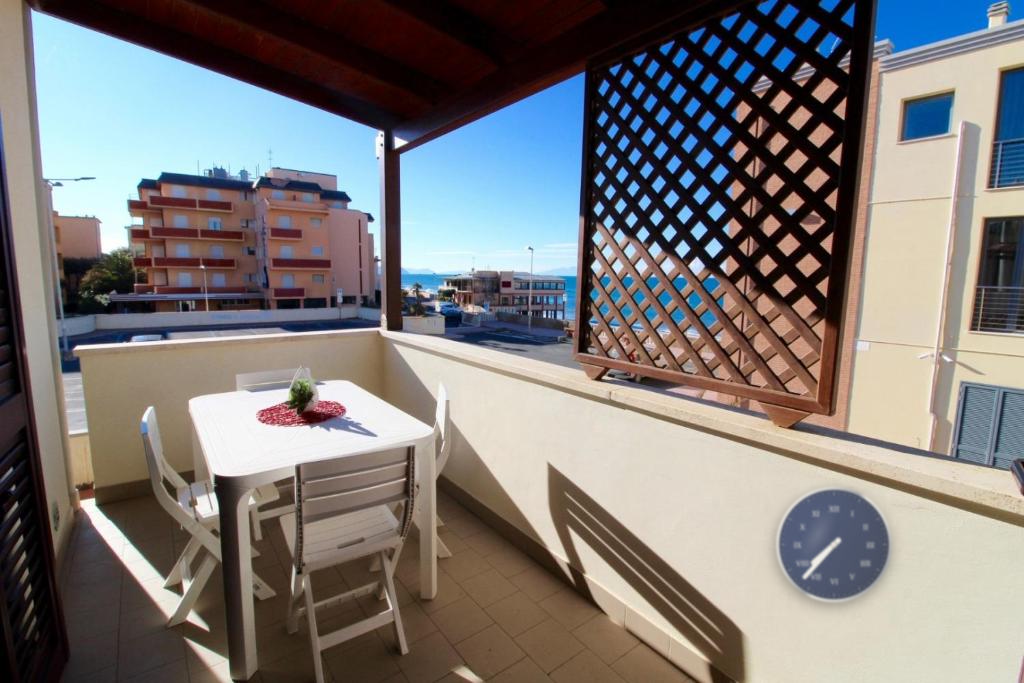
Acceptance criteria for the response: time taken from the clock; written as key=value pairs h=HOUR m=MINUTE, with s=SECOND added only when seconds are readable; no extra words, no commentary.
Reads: h=7 m=37
